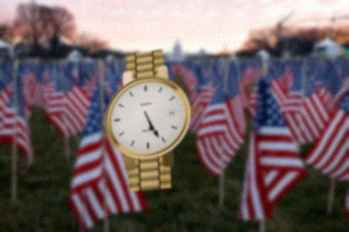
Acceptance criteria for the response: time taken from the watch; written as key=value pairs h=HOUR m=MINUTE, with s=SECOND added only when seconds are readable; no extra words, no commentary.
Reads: h=5 m=26
